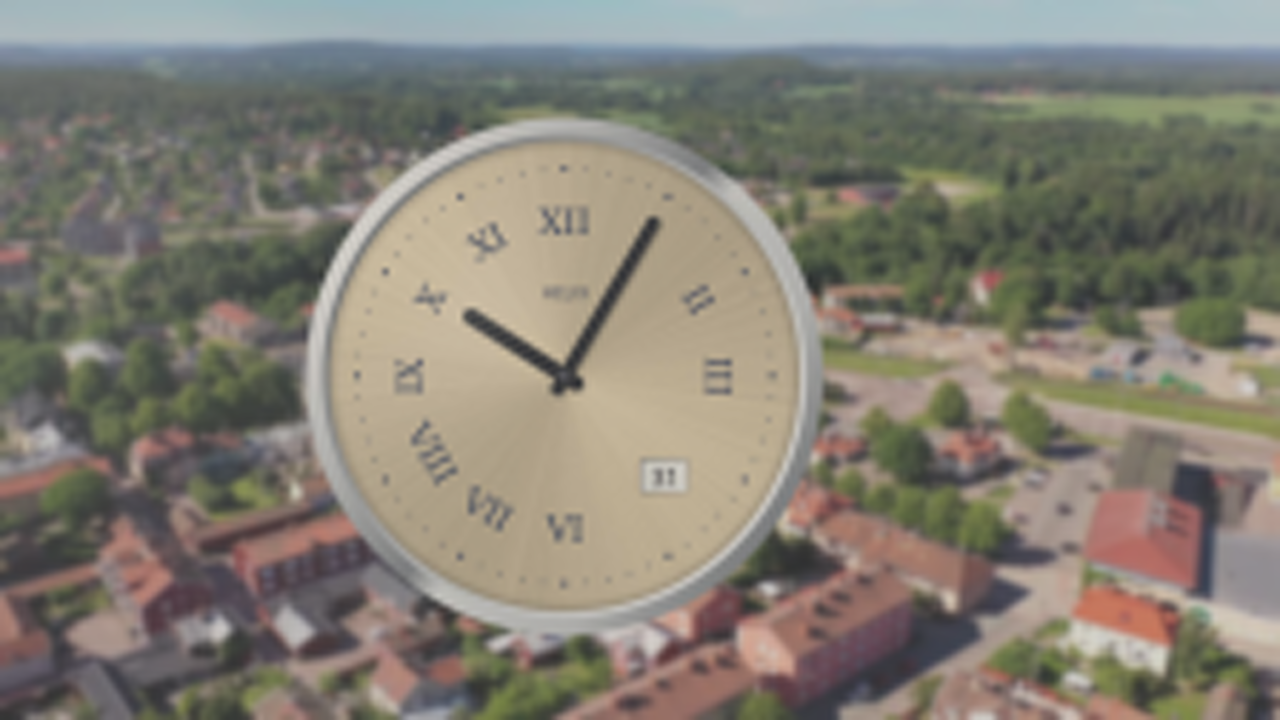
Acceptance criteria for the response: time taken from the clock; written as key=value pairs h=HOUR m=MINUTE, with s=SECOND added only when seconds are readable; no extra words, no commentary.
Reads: h=10 m=5
